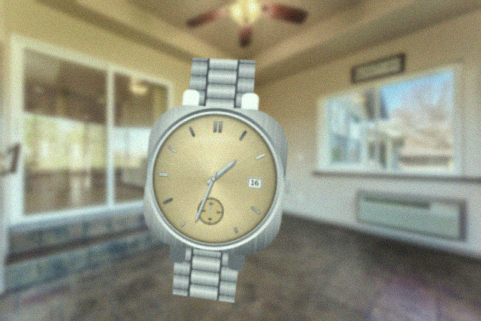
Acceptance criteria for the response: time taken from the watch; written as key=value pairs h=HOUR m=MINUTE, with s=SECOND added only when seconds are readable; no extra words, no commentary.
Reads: h=1 m=33
